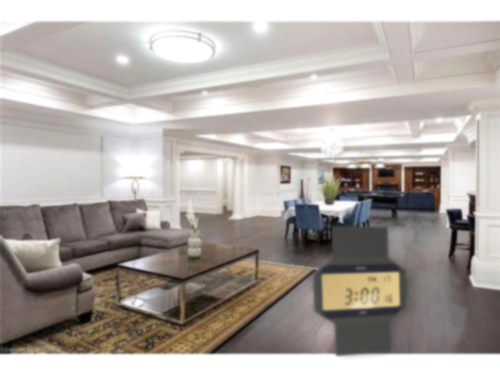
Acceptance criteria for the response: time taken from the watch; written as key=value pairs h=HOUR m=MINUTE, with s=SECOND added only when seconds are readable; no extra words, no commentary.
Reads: h=3 m=0
